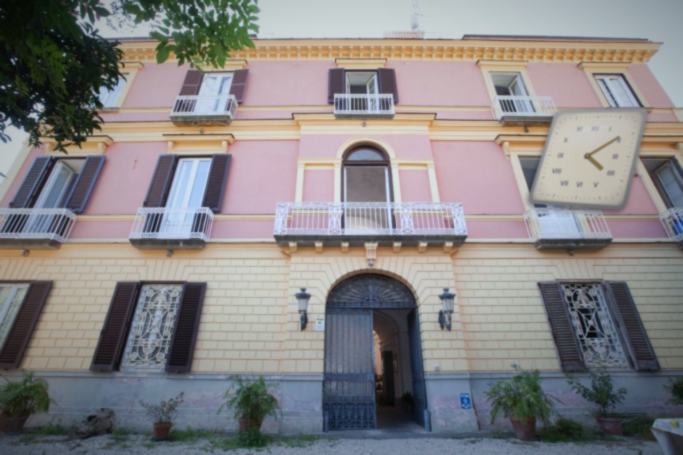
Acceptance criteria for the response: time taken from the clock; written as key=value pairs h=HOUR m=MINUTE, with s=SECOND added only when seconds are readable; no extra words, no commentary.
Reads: h=4 m=9
